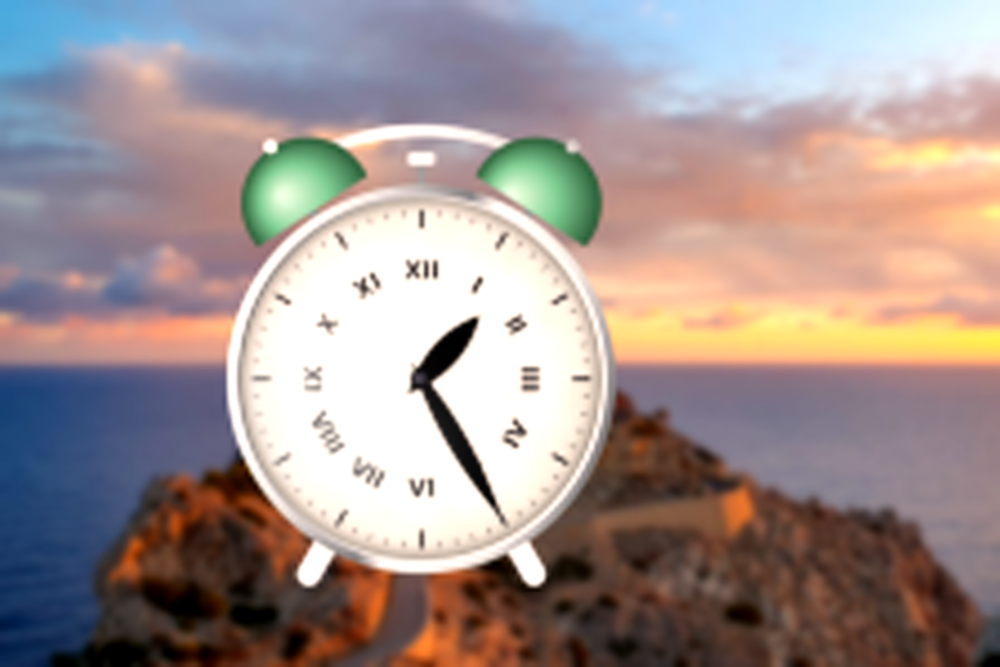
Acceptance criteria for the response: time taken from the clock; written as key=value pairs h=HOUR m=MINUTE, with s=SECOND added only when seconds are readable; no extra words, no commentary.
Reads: h=1 m=25
